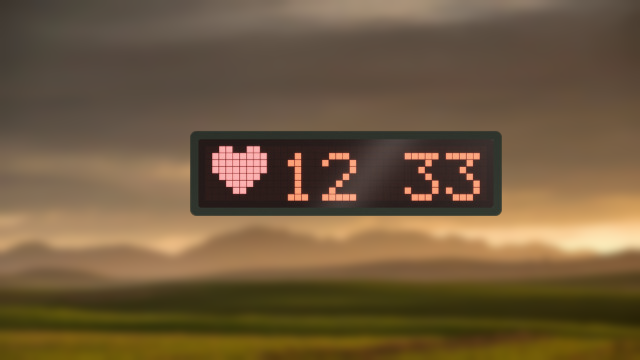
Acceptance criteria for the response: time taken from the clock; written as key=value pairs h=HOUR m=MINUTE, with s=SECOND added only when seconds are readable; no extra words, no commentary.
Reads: h=12 m=33
